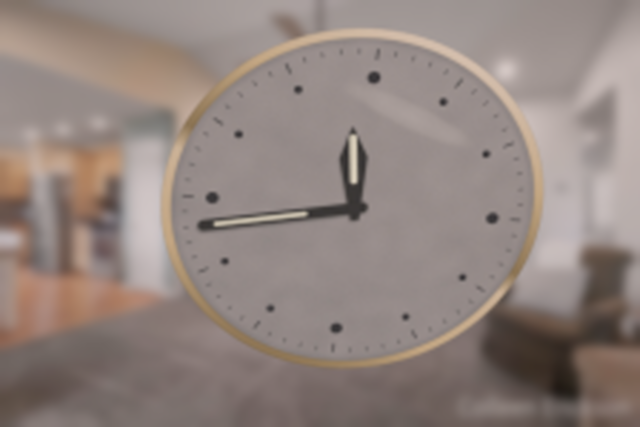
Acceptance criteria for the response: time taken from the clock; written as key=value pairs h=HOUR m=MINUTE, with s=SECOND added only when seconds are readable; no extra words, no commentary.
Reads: h=11 m=43
